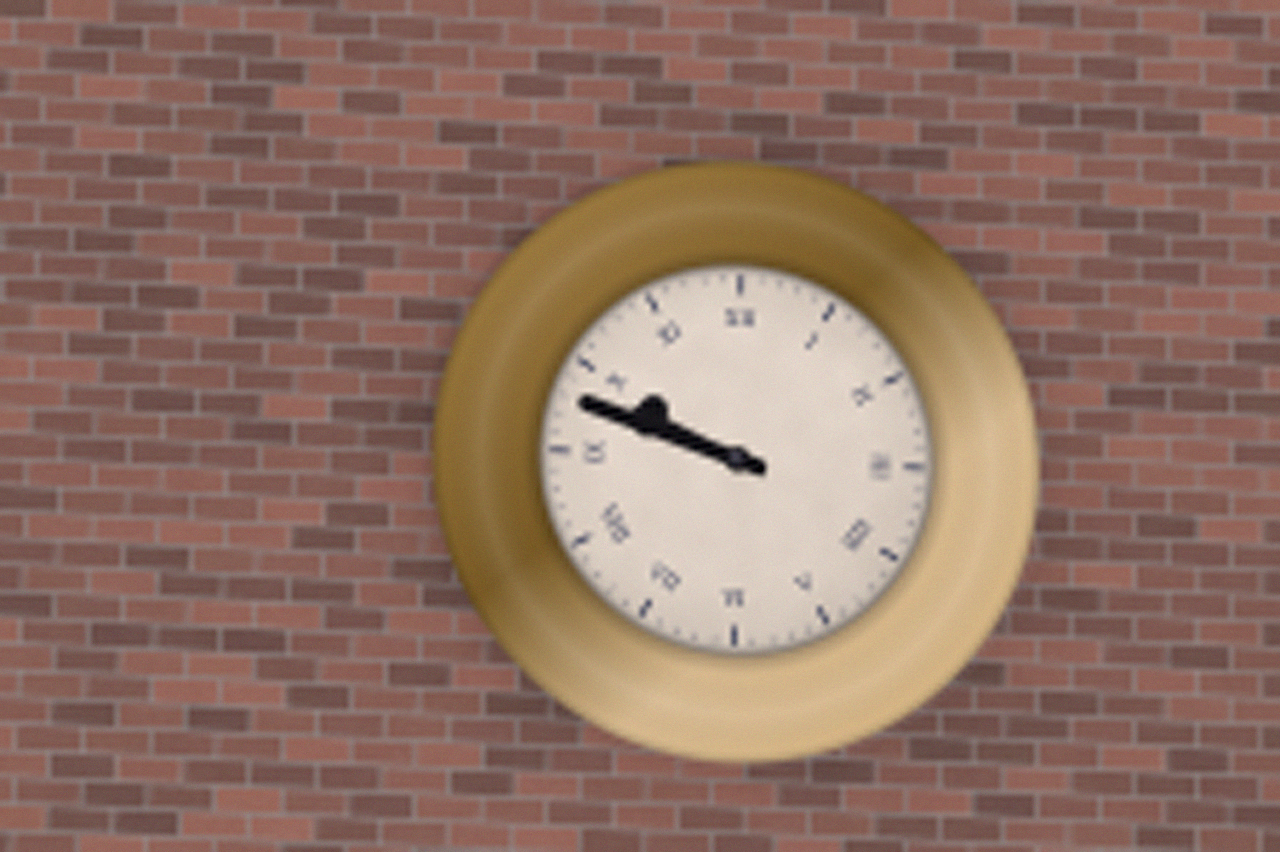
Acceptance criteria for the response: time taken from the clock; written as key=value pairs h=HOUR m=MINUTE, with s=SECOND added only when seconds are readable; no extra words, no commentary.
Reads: h=9 m=48
